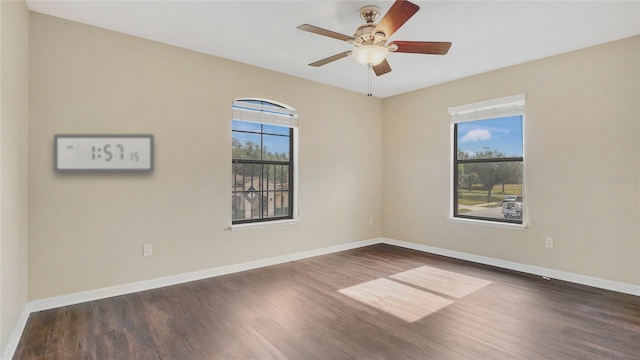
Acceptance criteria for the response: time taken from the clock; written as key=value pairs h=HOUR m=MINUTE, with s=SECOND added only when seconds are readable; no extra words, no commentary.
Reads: h=1 m=57 s=15
